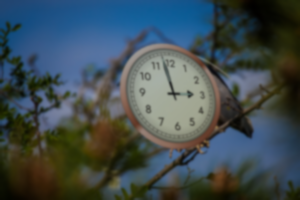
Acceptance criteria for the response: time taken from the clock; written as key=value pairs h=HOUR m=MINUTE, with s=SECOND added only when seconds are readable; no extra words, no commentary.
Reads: h=2 m=58
